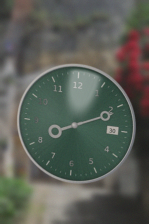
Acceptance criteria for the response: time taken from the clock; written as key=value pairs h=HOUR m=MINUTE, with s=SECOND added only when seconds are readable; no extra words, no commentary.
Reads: h=8 m=11
